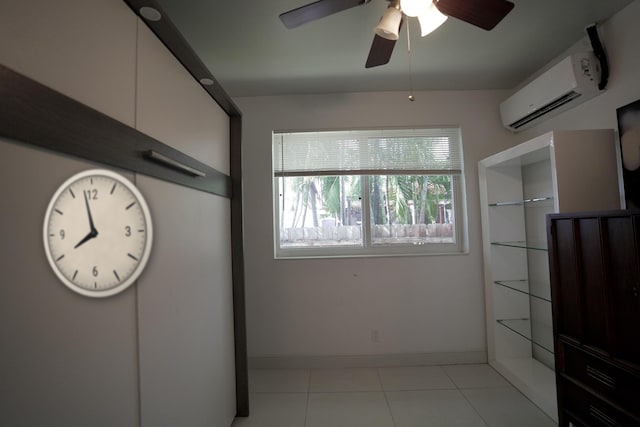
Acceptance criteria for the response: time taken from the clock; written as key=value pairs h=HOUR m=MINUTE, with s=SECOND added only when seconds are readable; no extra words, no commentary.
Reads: h=7 m=58
